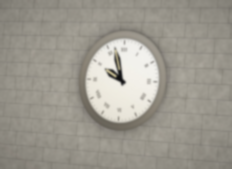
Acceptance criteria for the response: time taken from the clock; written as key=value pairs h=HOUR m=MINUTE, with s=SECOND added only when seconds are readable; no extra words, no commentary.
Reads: h=9 m=57
